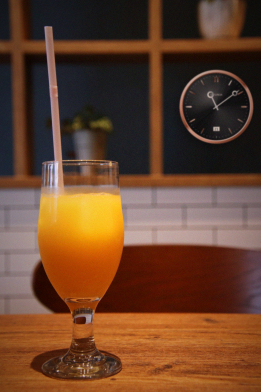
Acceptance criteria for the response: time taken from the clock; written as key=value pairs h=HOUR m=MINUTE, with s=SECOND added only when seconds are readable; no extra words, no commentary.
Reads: h=11 m=9
